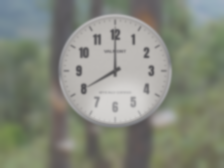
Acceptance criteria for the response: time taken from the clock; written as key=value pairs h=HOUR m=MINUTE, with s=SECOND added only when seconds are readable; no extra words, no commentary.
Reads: h=8 m=0
